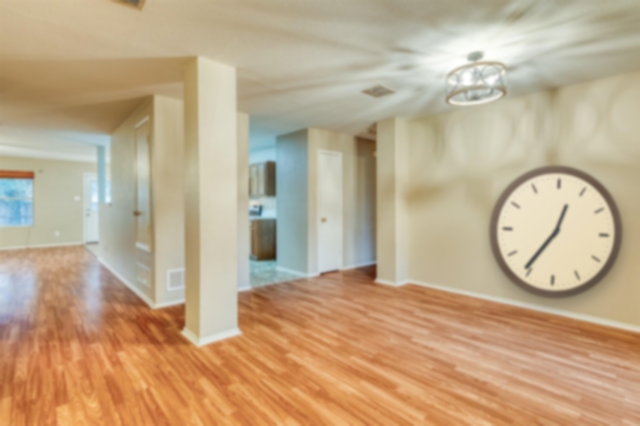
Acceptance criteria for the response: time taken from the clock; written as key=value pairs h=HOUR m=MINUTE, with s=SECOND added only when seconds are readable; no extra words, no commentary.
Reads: h=12 m=36
